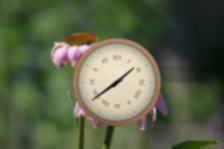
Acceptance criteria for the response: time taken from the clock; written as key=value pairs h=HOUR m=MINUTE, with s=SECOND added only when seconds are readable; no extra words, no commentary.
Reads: h=1 m=39
